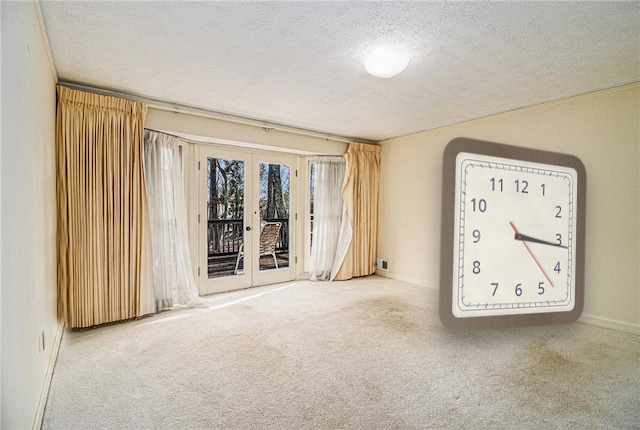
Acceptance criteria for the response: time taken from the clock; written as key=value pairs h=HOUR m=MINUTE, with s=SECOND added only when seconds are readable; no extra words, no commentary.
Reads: h=3 m=16 s=23
